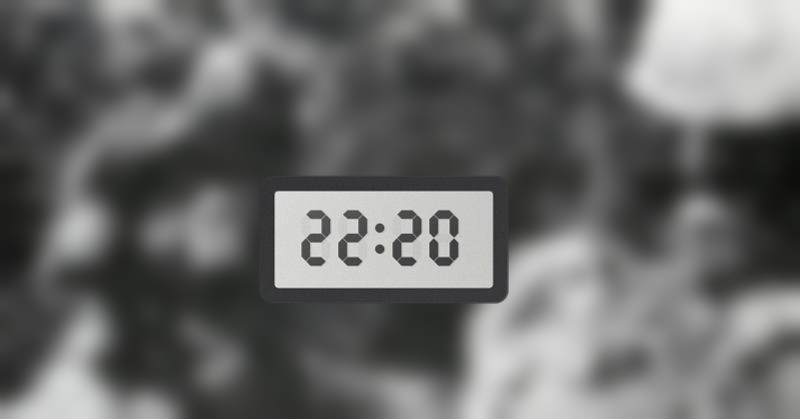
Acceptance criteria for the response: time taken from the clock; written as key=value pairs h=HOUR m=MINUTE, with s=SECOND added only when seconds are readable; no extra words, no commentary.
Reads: h=22 m=20
